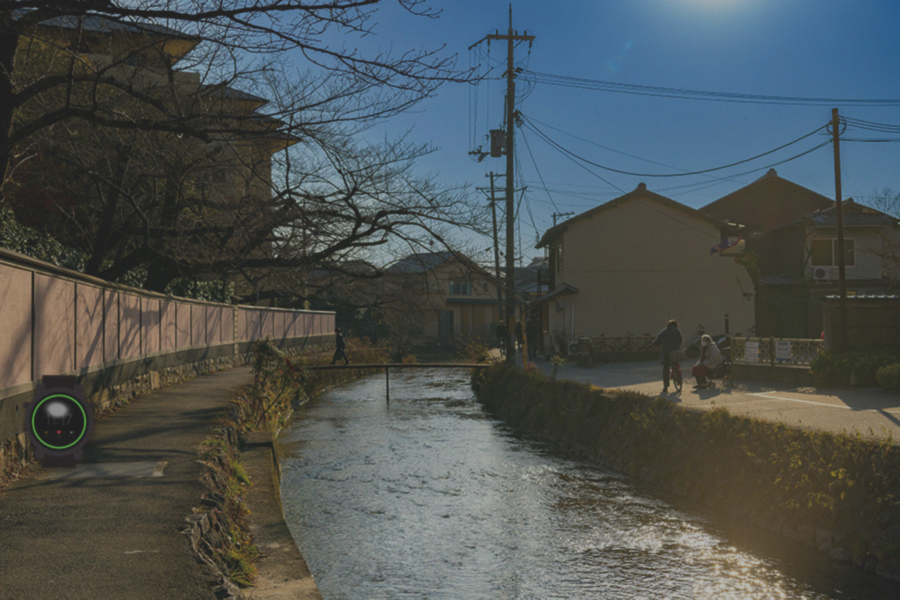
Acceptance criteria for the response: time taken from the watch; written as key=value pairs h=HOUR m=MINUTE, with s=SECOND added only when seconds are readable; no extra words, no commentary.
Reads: h=11 m=17
